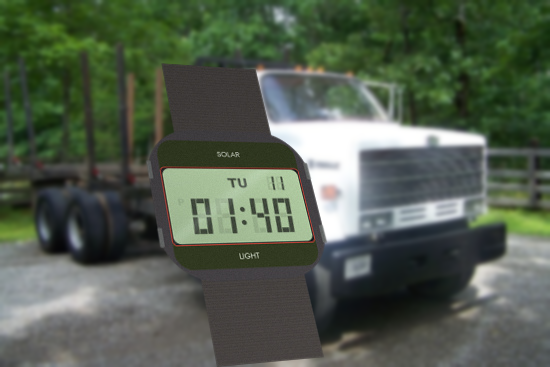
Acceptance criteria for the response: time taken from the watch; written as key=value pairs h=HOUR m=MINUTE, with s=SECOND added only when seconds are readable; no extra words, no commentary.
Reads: h=1 m=40
